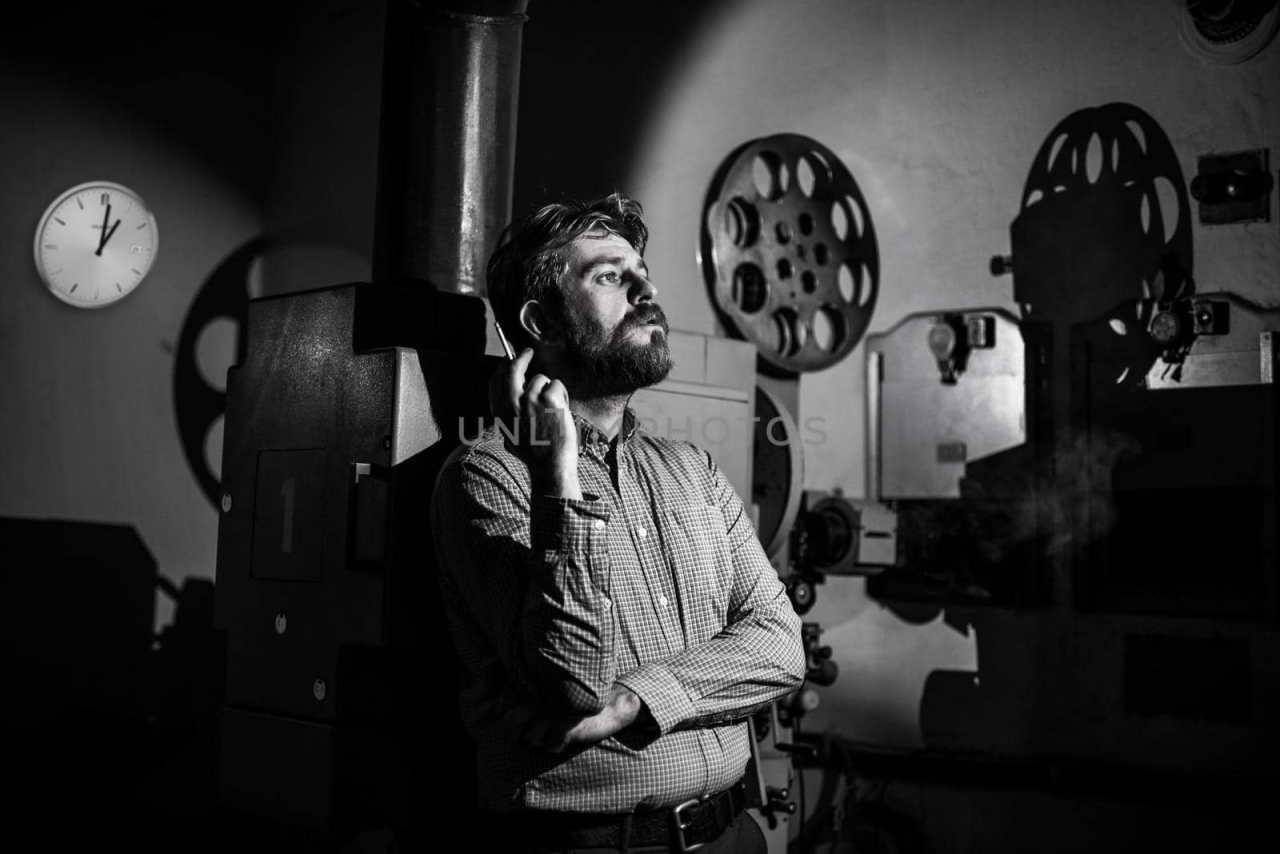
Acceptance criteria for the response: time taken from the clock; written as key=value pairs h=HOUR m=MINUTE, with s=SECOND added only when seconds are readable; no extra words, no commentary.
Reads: h=1 m=1
